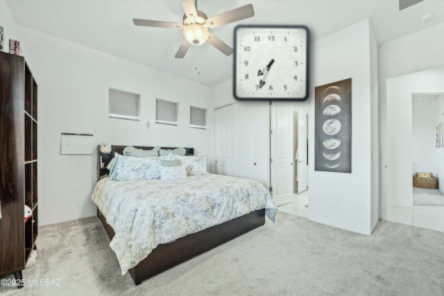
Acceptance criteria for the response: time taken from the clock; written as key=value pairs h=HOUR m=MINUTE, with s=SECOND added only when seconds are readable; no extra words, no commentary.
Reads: h=7 m=34
